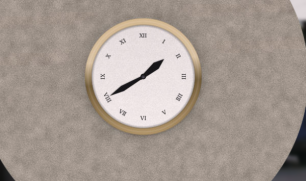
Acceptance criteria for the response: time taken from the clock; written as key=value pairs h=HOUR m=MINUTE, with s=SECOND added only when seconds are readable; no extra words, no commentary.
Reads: h=1 m=40
